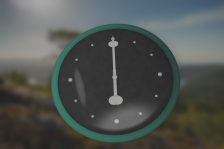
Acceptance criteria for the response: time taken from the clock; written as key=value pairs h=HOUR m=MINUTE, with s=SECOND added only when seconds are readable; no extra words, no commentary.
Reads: h=6 m=0
